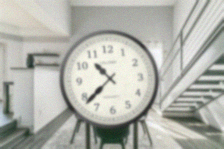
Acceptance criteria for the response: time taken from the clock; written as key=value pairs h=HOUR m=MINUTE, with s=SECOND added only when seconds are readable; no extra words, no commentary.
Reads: h=10 m=38
